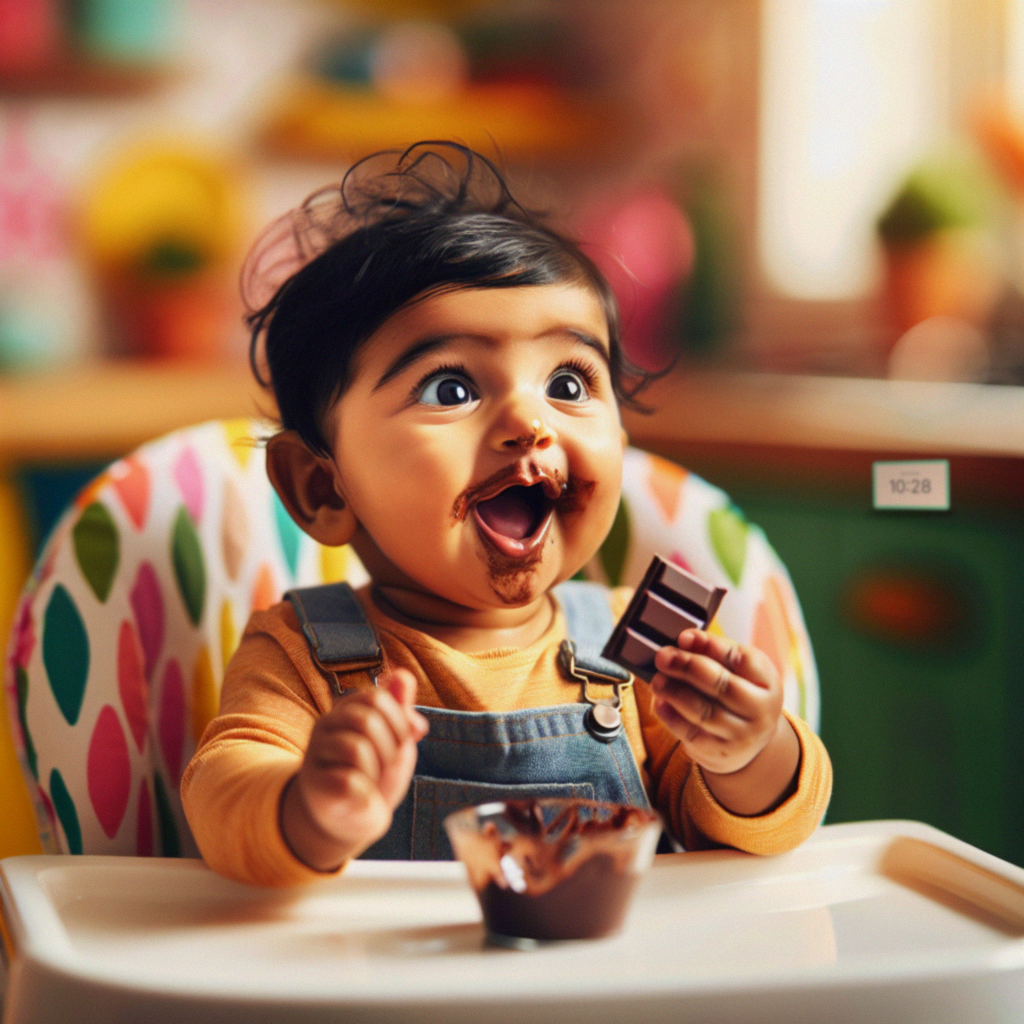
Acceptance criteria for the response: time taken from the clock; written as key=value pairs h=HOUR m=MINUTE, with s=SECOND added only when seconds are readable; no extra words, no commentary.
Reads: h=10 m=28
